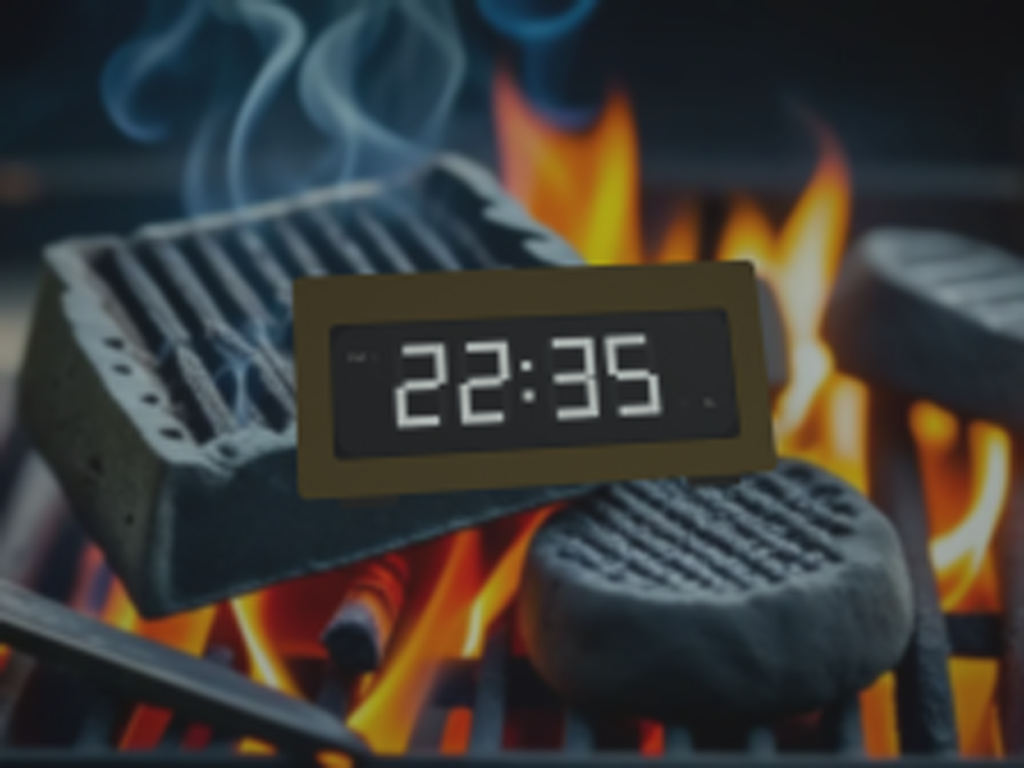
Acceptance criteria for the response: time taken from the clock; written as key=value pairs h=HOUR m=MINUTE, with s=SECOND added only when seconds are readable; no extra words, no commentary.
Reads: h=22 m=35
